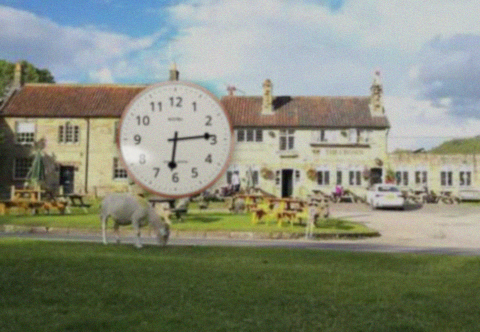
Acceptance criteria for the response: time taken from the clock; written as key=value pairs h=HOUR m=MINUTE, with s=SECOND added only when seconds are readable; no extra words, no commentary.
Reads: h=6 m=14
